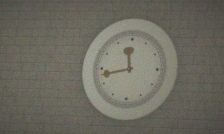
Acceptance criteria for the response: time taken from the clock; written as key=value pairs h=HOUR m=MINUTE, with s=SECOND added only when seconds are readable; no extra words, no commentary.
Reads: h=11 m=43
